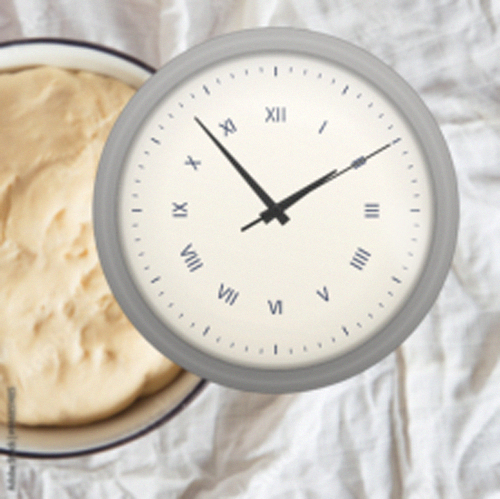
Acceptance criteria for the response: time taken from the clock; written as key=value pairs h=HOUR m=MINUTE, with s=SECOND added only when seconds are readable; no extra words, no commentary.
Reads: h=1 m=53 s=10
